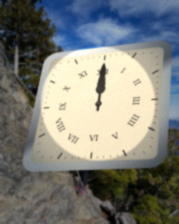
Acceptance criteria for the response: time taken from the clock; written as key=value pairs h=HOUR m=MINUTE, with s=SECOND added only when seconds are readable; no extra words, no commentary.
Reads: h=12 m=0
